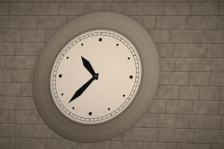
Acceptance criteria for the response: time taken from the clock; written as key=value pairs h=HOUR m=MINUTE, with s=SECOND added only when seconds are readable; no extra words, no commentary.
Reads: h=10 m=37
